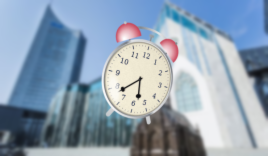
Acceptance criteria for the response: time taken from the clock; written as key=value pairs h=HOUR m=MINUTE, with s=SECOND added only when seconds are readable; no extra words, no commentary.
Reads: h=5 m=38
